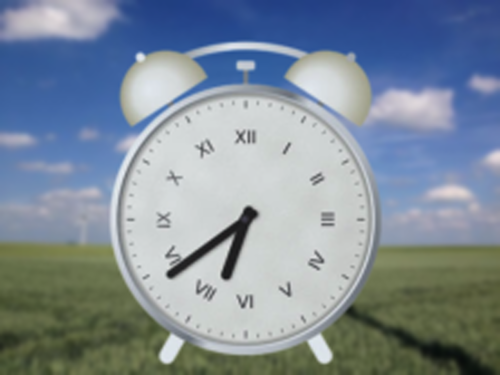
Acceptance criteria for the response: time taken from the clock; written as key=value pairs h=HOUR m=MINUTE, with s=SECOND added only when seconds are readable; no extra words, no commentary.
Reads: h=6 m=39
